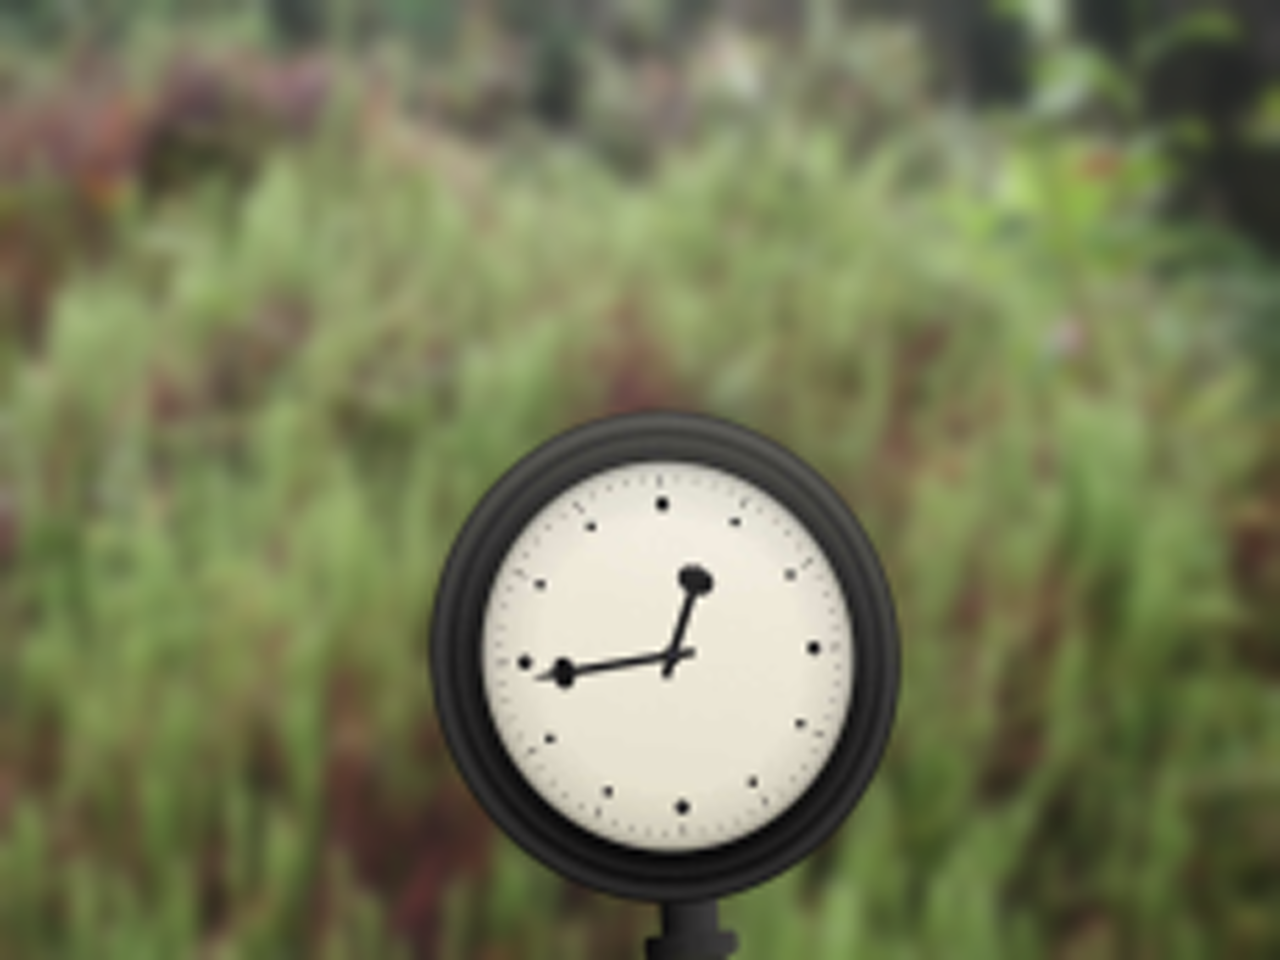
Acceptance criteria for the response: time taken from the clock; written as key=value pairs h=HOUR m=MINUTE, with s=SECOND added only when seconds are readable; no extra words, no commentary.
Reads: h=12 m=44
